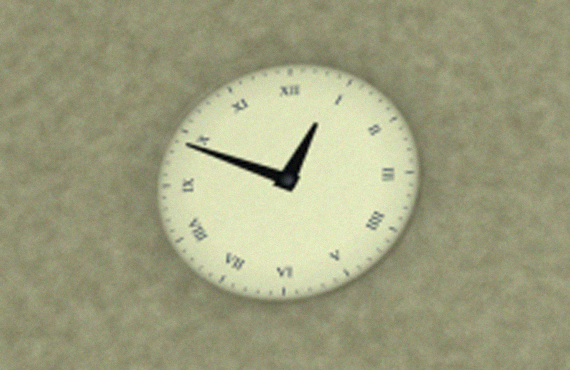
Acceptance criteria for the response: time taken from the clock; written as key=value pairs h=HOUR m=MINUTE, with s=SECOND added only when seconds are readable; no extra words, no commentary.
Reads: h=12 m=49
